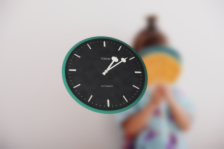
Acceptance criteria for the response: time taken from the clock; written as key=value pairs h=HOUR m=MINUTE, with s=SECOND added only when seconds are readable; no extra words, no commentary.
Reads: h=1 m=9
